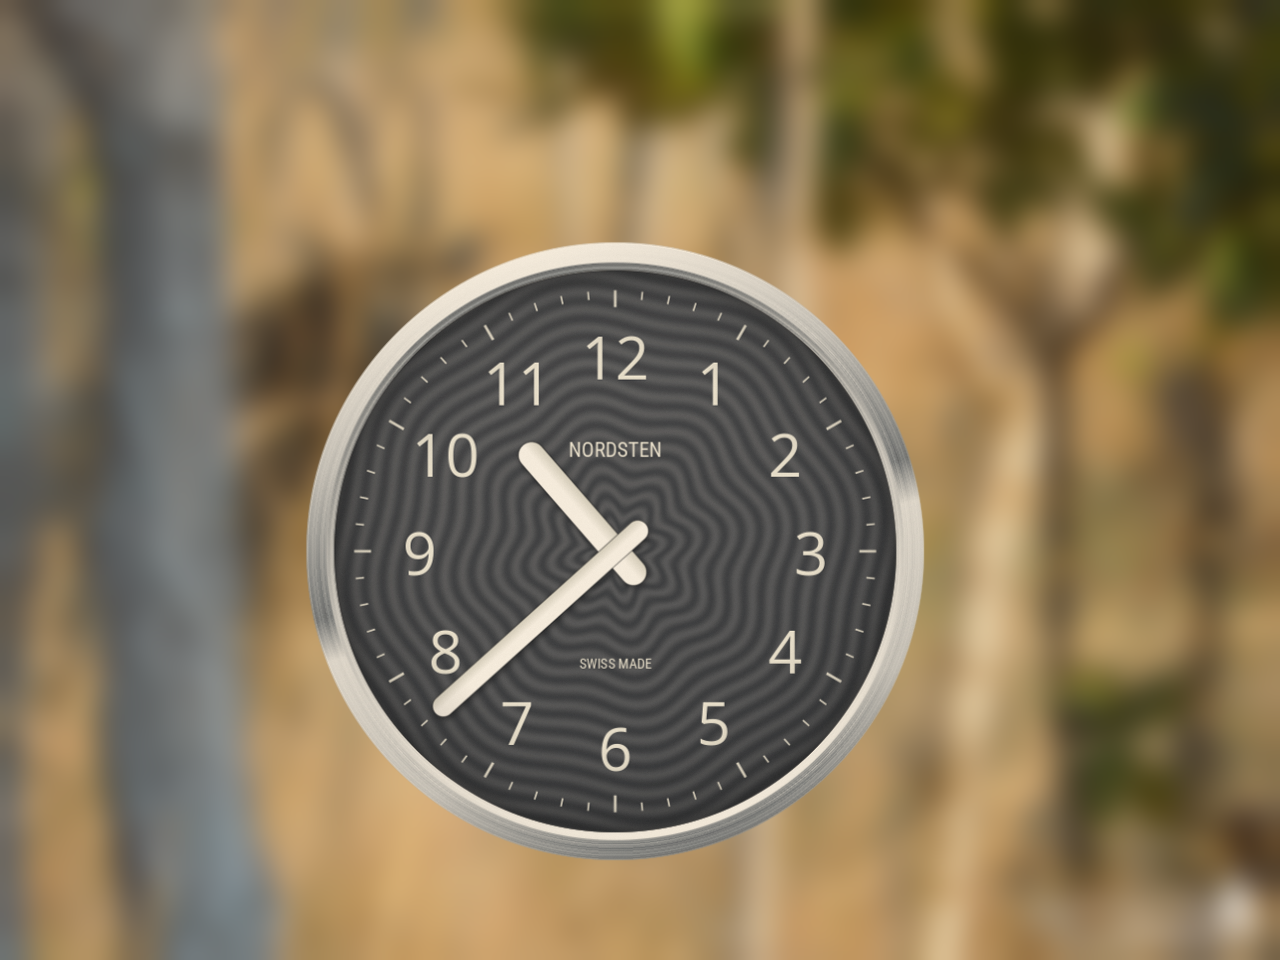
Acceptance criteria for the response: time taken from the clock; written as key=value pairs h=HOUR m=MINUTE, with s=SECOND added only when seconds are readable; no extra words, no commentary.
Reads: h=10 m=38
